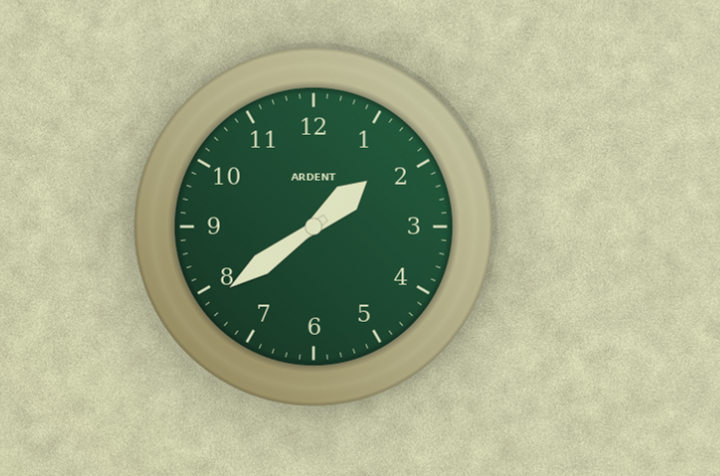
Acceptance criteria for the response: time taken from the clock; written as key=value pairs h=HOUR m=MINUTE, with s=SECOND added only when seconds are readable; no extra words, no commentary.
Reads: h=1 m=39
